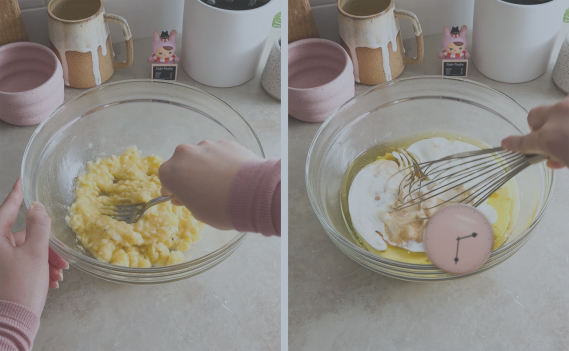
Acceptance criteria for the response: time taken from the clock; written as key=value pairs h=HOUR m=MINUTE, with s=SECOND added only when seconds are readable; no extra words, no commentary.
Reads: h=2 m=31
